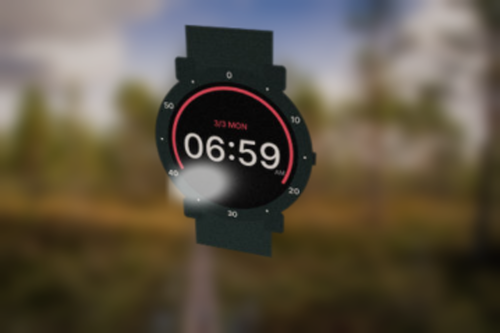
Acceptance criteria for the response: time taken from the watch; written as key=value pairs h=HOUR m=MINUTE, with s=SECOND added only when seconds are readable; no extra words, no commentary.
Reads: h=6 m=59
